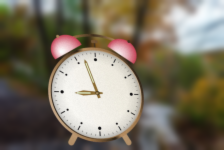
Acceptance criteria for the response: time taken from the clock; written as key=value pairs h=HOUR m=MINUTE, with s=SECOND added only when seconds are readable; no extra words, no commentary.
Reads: h=8 m=57
